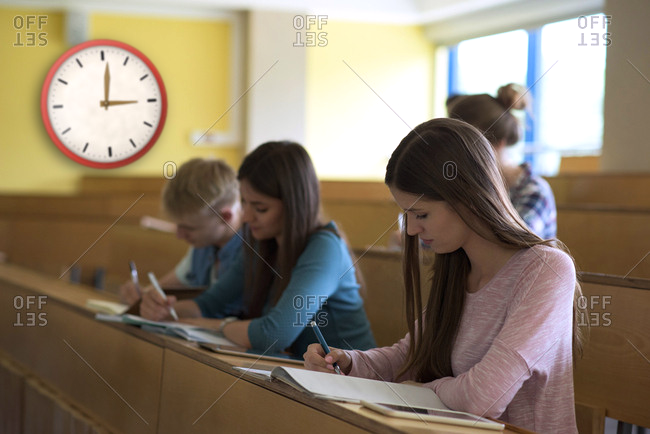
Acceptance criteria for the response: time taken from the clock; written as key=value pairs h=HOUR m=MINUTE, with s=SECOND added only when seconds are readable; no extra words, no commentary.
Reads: h=3 m=1
